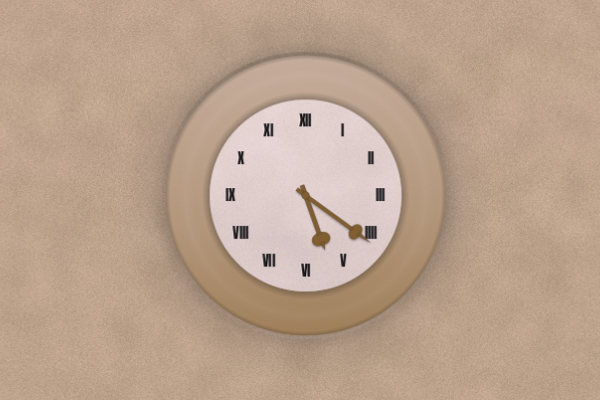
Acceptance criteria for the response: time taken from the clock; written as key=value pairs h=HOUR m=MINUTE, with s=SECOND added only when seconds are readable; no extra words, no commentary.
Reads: h=5 m=21
